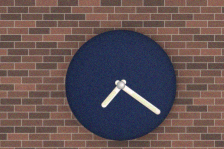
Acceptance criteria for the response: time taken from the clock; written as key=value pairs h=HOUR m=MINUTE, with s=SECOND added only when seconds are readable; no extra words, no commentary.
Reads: h=7 m=21
